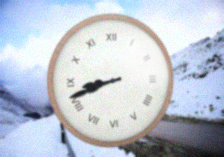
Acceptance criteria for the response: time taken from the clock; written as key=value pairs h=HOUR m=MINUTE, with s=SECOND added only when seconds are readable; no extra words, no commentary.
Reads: h=8 m=42
